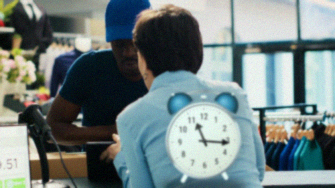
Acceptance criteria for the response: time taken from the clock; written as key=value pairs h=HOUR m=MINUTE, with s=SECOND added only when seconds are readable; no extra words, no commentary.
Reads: h=11 m=16
